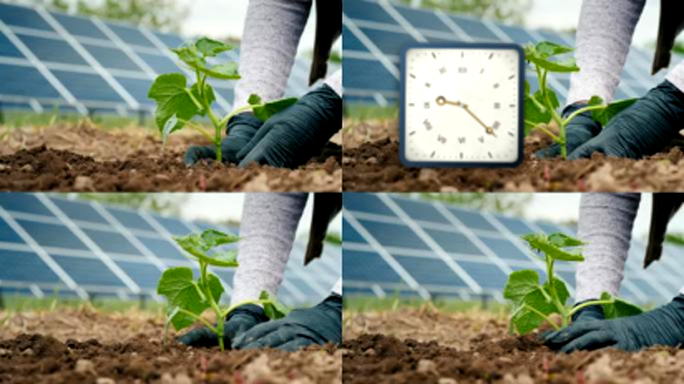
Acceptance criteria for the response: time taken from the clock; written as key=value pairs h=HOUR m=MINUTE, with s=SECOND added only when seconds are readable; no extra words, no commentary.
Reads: h=9 m=22
